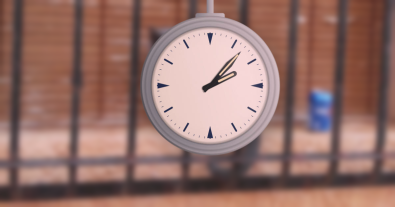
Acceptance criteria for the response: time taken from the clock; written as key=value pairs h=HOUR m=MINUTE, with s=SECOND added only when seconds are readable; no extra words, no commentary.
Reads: h=2 m=7
